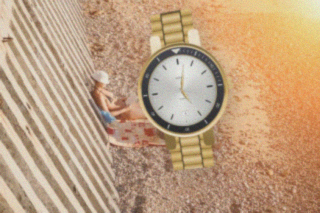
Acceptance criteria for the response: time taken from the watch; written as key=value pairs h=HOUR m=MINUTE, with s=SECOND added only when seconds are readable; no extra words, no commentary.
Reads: h=5 m=2
